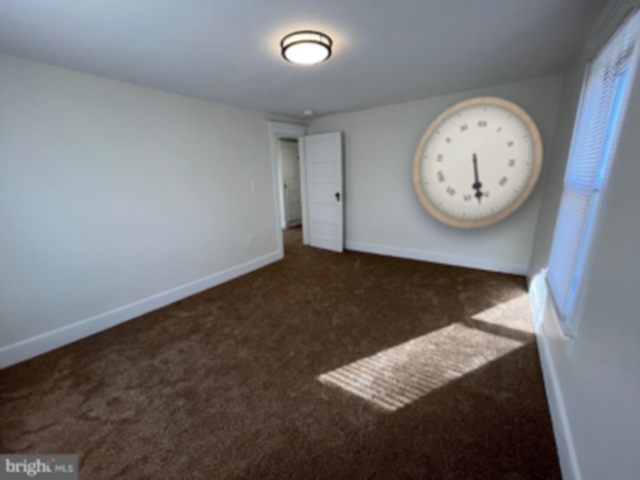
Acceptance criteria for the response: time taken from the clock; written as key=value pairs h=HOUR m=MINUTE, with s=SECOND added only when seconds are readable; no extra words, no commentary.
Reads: h=5 m=27
